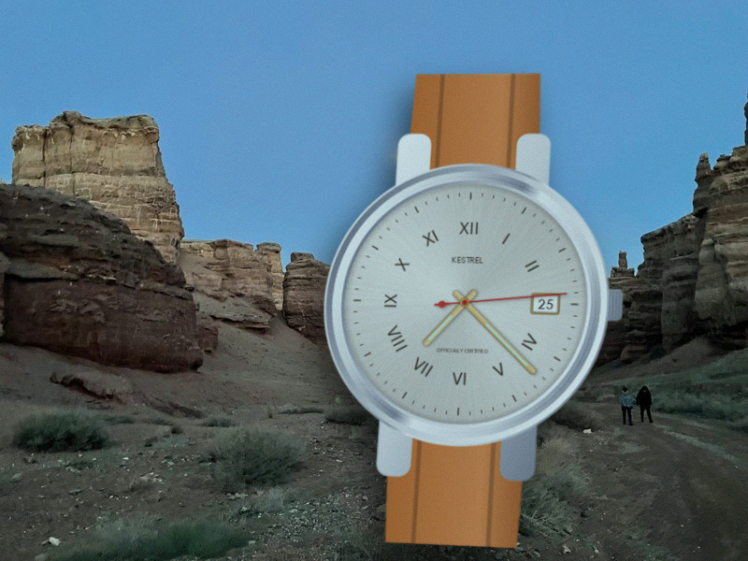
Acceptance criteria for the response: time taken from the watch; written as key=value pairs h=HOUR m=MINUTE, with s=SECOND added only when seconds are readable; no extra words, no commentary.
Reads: h=7 m=22 s=14
